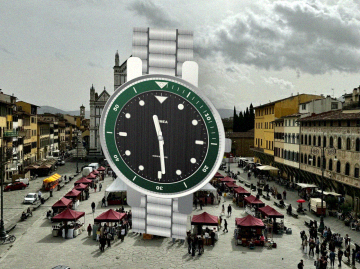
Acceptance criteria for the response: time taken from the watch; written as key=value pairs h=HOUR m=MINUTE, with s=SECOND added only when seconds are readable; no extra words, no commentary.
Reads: h=11 m=29
